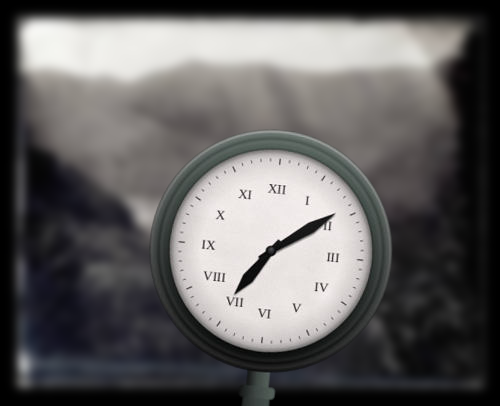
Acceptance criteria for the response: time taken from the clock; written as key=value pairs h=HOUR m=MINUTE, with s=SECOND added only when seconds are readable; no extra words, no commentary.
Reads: h=7 m=9
